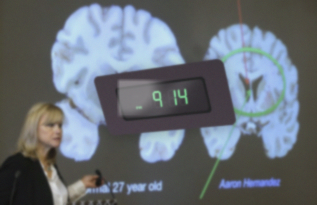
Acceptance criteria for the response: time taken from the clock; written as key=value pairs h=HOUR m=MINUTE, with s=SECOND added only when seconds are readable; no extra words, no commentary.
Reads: h=9 m=14
